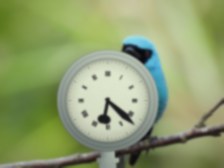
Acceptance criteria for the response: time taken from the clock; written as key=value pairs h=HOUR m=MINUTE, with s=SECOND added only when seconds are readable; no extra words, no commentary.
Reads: h=6 m=22
